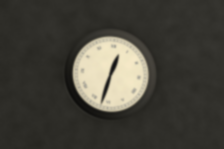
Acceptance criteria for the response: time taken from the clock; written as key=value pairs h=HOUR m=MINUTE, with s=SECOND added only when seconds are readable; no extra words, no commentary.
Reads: h=12 m=32
